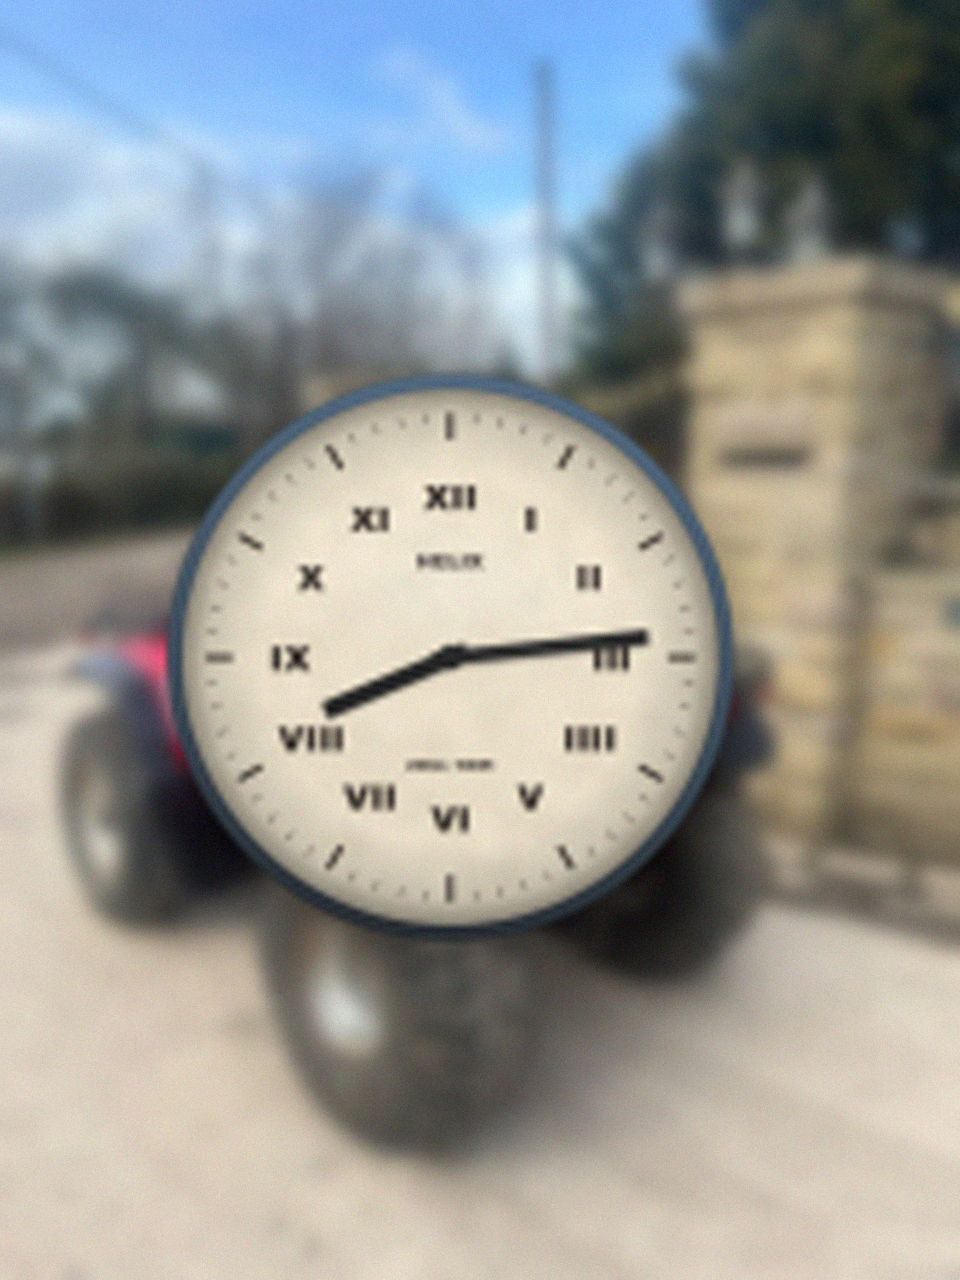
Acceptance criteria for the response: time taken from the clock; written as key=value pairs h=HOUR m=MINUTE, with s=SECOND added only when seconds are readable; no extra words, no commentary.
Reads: h=8 m=14
